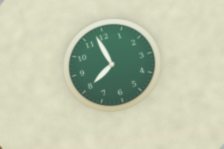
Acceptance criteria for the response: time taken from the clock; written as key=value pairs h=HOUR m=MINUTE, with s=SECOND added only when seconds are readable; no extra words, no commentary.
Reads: h=7 m=58
